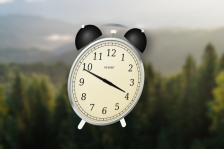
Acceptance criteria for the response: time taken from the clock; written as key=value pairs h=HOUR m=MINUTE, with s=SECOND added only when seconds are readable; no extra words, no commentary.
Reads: h=3 m=49
